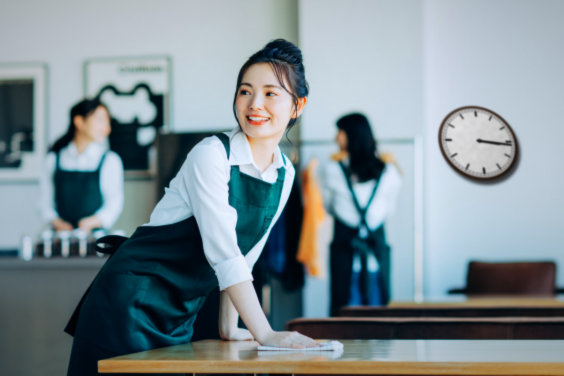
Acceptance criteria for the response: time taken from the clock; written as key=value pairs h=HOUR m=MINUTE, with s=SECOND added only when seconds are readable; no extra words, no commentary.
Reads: h=3 m=16
